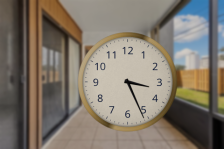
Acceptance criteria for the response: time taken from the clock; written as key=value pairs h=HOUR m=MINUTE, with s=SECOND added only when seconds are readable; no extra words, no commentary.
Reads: h=3 m=26
